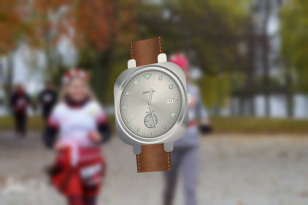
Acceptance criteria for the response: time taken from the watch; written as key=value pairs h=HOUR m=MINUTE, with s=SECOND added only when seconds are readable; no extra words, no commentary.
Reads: h=12 m=28
